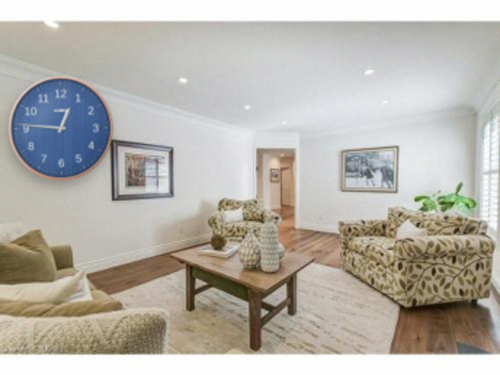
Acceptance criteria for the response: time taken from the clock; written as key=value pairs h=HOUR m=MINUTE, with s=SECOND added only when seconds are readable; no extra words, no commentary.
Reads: h=12 m=46
